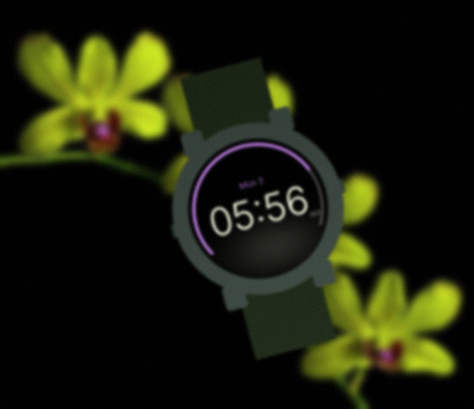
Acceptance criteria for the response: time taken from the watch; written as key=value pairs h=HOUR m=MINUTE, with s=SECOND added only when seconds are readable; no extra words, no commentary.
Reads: h=5 m=56
